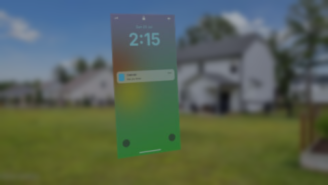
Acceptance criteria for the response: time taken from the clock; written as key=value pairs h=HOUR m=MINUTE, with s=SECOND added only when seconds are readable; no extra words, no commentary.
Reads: h=2 m=15
